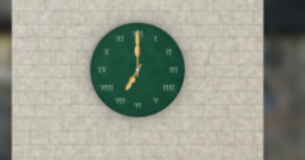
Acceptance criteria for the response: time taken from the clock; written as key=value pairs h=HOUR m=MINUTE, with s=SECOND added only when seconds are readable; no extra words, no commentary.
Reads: h=7 m=0
